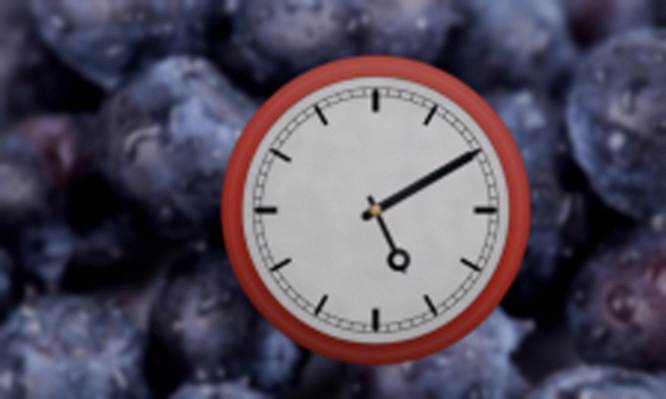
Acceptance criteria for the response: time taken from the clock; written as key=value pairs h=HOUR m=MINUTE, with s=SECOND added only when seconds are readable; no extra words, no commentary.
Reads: h=5 m=10
